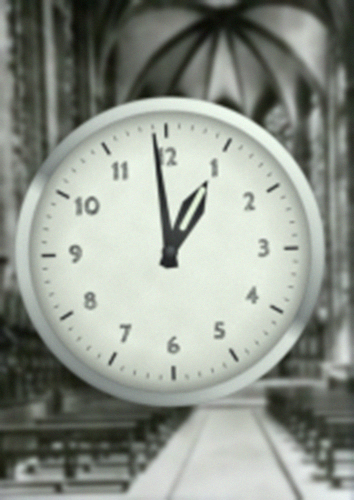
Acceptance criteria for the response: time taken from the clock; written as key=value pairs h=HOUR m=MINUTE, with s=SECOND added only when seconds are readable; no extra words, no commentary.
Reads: h=12 m=59
